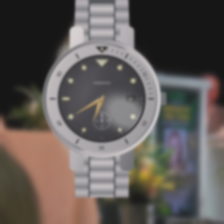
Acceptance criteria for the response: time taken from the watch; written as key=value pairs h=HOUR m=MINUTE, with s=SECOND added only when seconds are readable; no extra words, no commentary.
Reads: h=6 m=40
